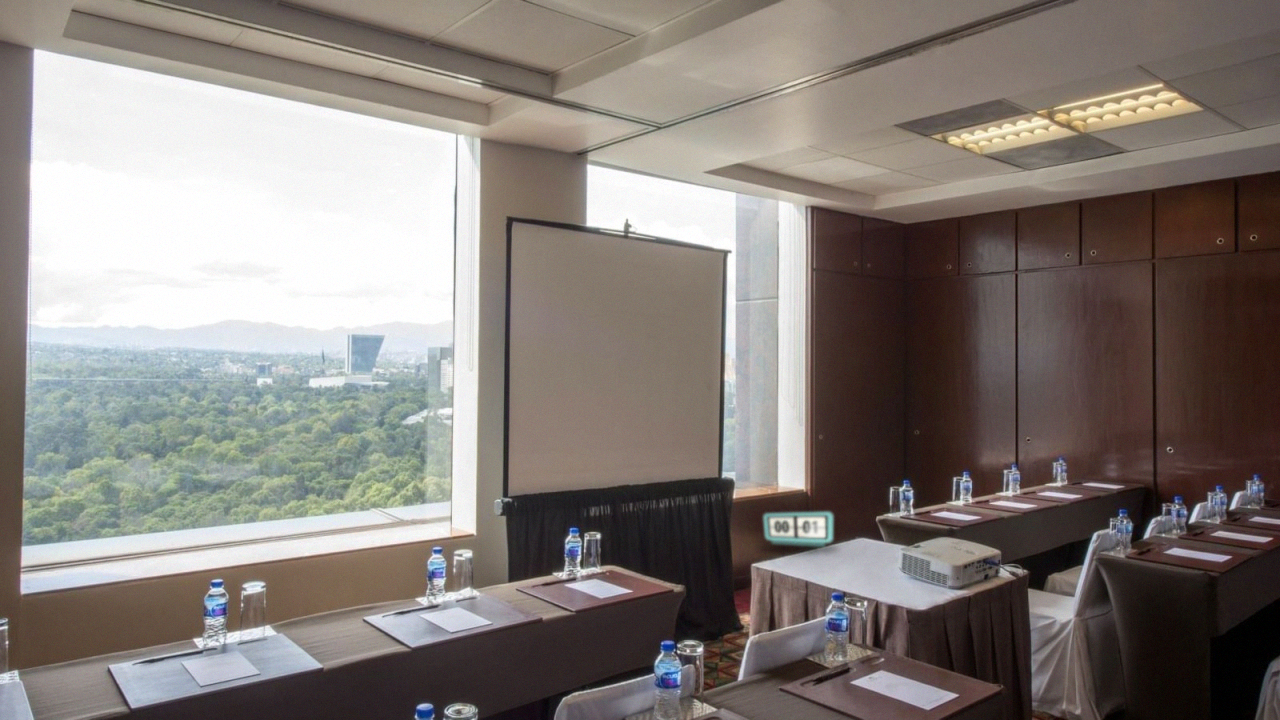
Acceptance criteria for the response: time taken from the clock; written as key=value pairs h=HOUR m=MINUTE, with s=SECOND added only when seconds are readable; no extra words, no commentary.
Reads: h=0 m=1
